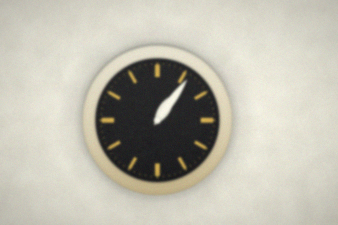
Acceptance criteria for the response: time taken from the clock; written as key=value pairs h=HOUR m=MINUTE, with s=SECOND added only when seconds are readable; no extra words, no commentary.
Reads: h=1 m=6
